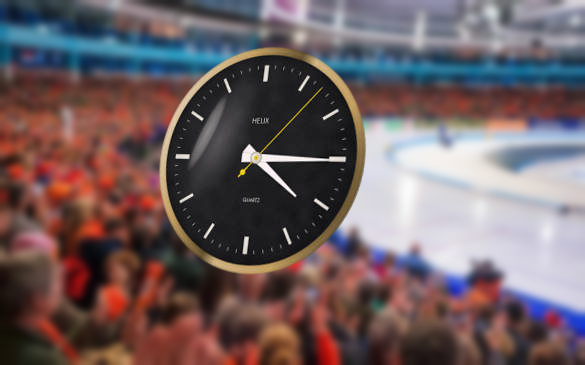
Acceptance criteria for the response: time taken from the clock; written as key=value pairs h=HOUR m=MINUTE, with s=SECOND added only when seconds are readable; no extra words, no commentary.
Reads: h=4 m=15 s=7
